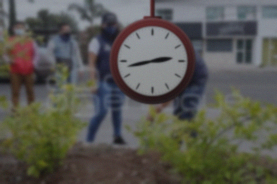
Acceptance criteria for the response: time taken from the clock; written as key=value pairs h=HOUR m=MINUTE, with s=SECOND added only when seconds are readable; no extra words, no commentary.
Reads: h=2 m=43
